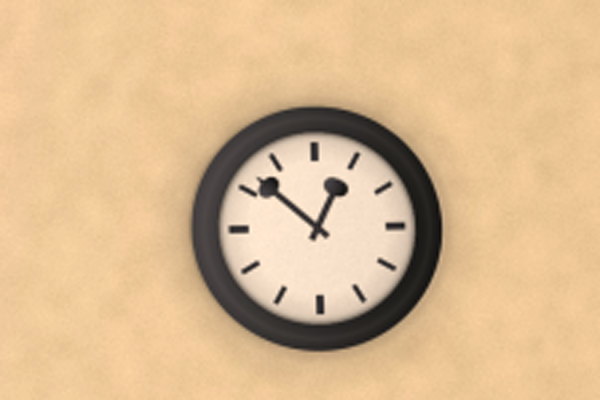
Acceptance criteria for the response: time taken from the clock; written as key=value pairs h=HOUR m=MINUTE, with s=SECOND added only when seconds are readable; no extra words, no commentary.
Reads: h=12 m=52
